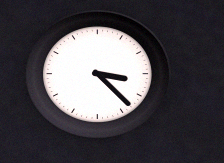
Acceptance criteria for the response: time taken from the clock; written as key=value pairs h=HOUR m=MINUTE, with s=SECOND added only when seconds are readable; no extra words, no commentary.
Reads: h=3 m=23
